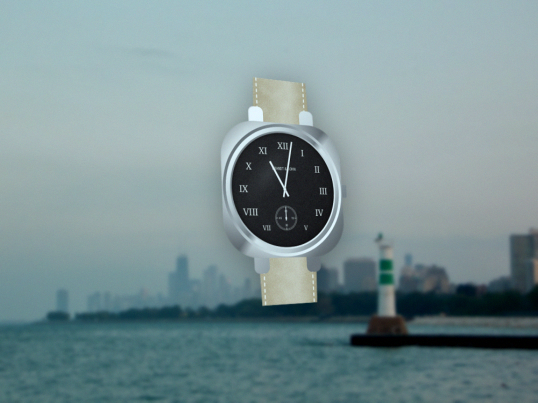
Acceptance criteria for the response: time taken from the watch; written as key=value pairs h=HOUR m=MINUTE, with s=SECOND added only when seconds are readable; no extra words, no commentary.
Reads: h=11 m=2
